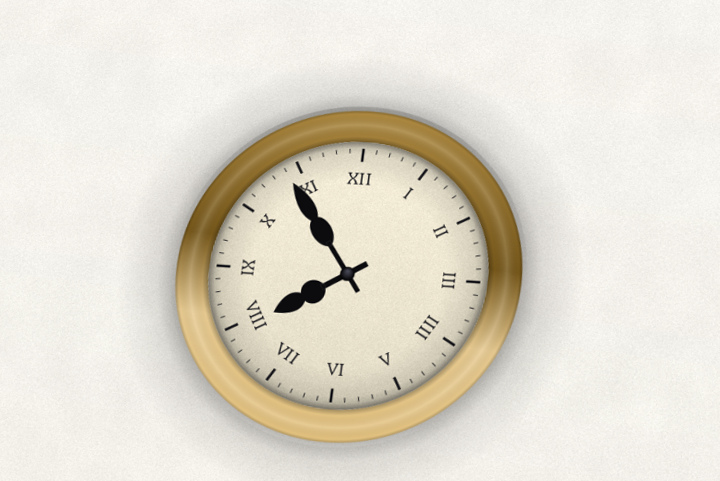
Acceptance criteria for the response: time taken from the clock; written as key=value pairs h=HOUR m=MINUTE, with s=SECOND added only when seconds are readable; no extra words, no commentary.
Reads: h=7 m=54
